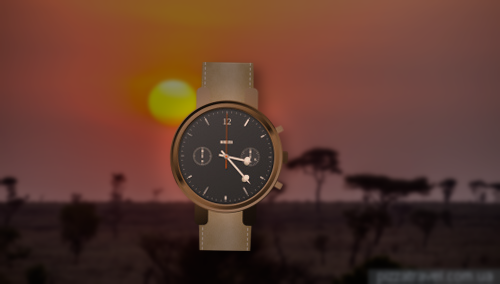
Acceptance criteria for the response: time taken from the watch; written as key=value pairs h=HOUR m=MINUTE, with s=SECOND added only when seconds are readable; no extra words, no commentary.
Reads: h=3 m=23
